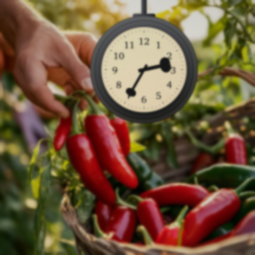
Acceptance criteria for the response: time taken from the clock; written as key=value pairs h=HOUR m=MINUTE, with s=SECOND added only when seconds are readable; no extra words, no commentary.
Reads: h=2 m=35
